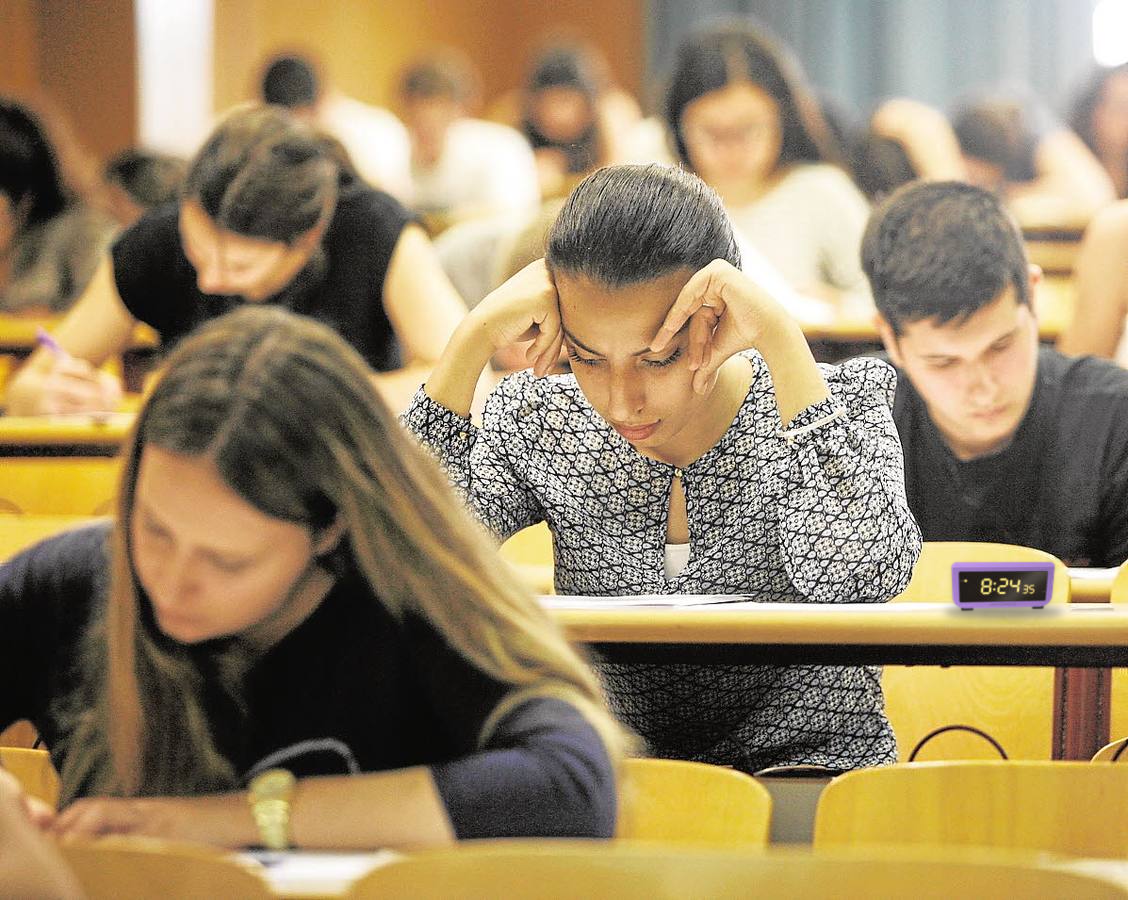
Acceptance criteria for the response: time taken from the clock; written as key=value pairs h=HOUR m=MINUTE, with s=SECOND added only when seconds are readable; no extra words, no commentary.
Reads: h=8 m=24
